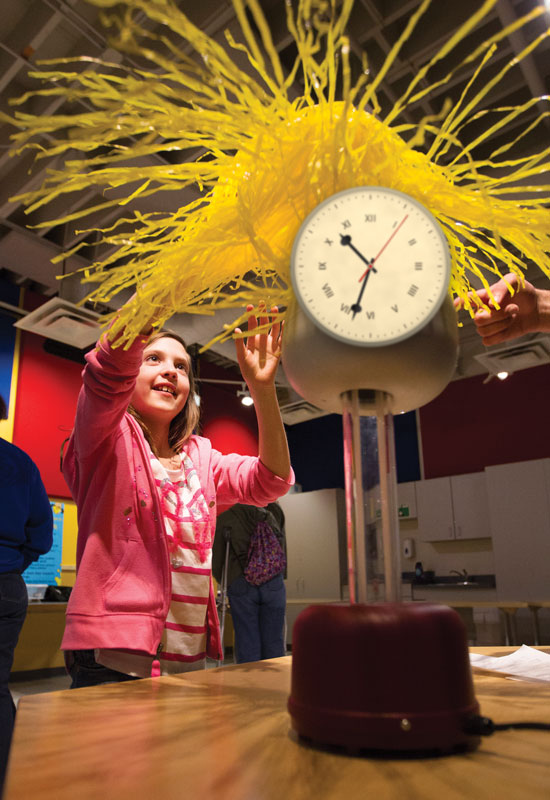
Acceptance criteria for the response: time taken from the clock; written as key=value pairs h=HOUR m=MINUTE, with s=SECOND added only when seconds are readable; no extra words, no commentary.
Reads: h=10 m=33 s=6
